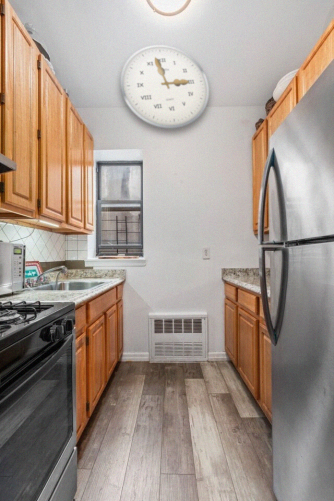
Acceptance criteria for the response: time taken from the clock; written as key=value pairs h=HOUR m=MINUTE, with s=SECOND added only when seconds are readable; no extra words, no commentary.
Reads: h=2 m=58
